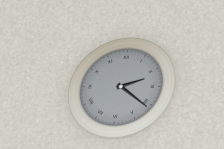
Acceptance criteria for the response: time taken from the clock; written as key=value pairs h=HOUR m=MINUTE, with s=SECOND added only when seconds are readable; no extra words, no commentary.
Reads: h=2 m=21
